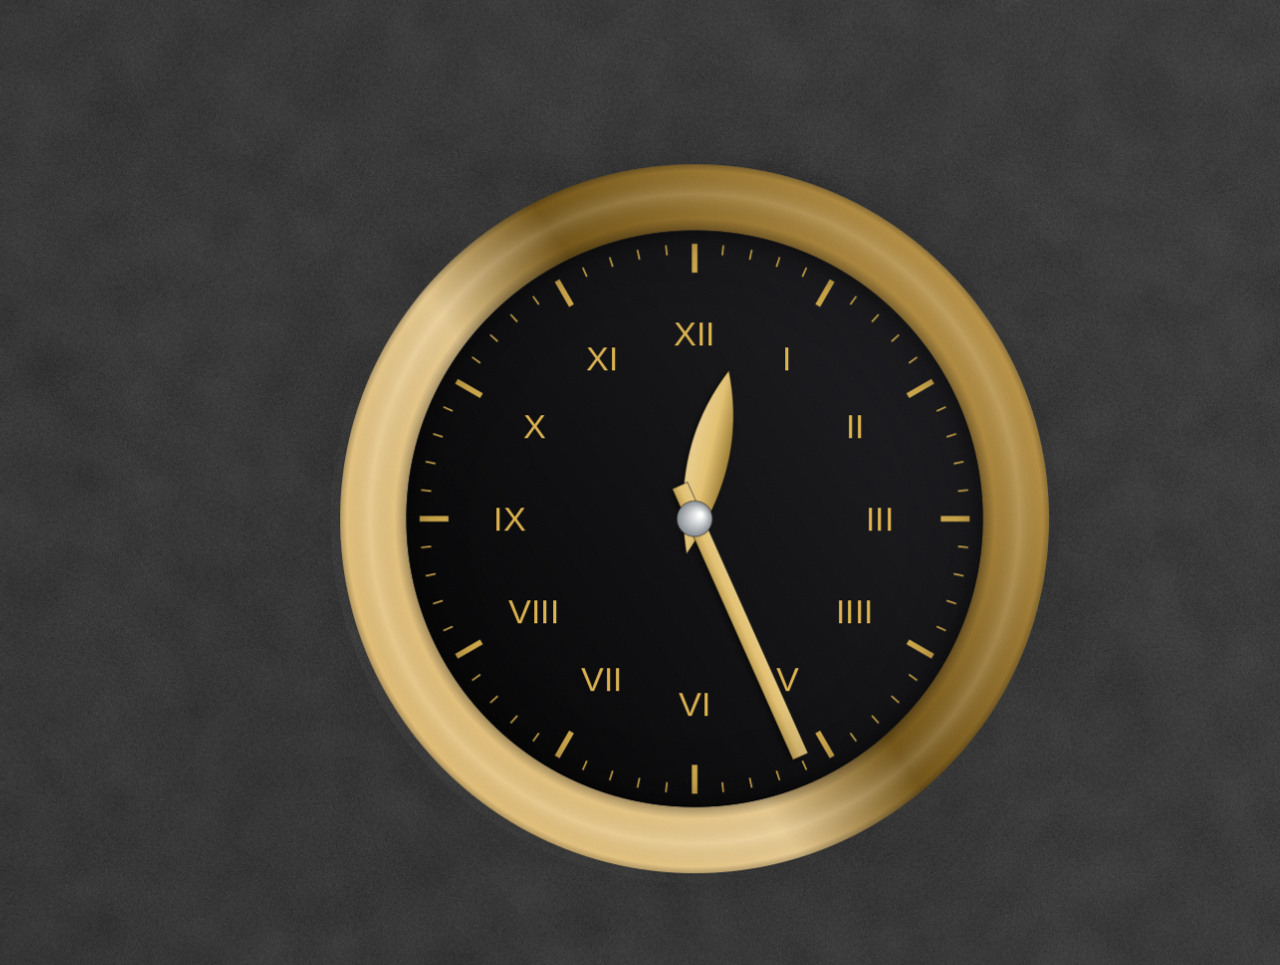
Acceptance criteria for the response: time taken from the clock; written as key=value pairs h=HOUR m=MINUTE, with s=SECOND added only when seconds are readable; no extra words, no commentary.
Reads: h=12 m=26
